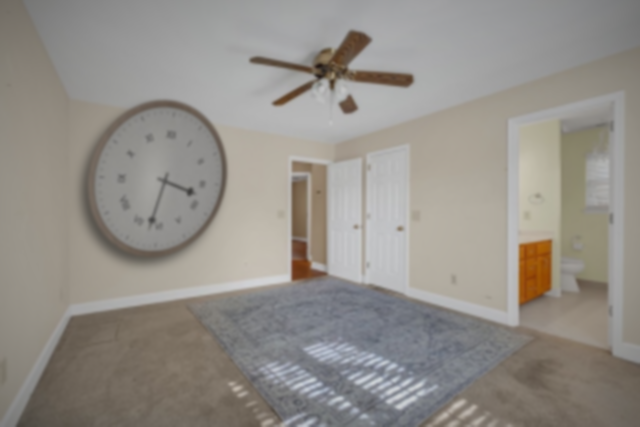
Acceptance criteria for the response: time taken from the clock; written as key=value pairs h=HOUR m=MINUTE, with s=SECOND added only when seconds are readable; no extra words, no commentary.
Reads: h=3 m=32
